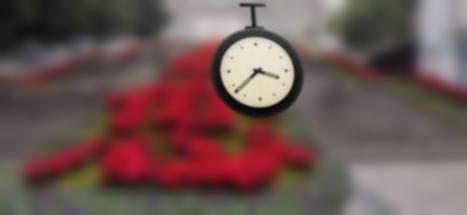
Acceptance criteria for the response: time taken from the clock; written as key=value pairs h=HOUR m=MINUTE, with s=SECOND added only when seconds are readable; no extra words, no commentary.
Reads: h=3 m=38
